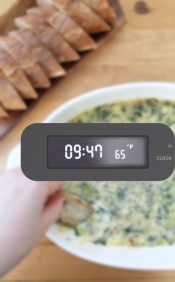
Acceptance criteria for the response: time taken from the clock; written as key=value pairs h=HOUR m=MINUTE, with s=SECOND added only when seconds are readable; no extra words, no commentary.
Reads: h=9 m=47
